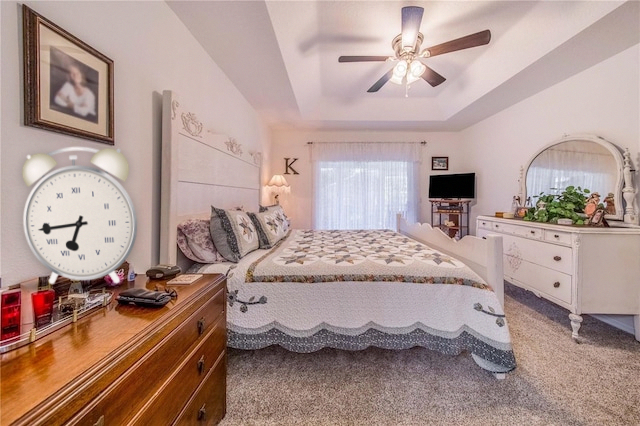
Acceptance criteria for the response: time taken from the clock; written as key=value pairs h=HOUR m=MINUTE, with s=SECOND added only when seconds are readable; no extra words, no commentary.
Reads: h=6 m=44
